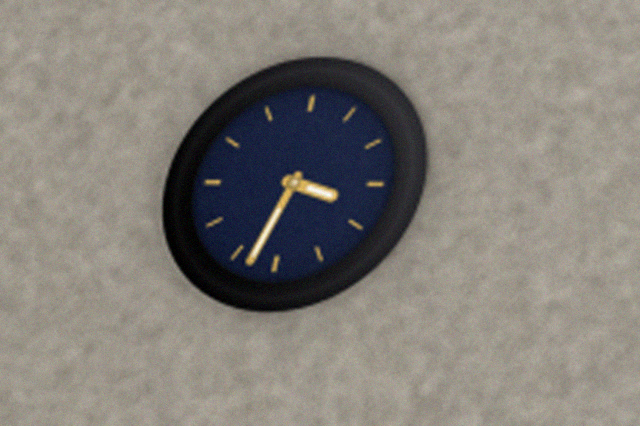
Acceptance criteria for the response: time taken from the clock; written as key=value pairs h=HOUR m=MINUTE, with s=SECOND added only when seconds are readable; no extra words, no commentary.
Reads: h=3 m=33
